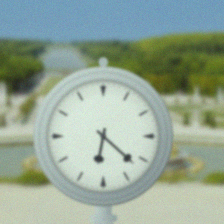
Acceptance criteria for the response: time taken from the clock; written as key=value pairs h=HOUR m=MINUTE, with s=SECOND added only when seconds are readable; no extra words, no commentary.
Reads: h=6 m=22
